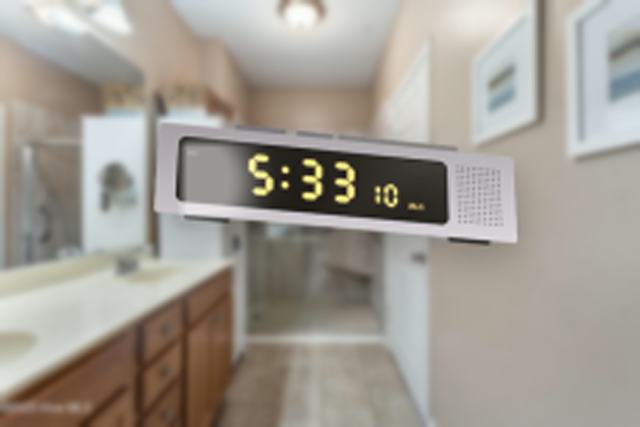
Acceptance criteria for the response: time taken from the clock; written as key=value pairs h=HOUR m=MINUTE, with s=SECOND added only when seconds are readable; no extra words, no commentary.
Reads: h=5 m=33 s=10
